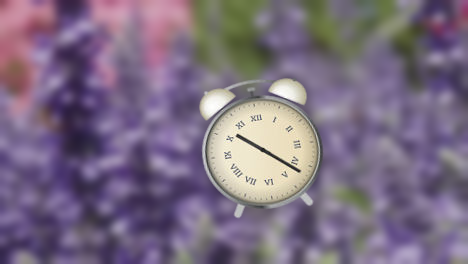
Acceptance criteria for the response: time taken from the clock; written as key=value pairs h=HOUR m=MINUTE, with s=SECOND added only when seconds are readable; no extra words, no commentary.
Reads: h=10 m=22
